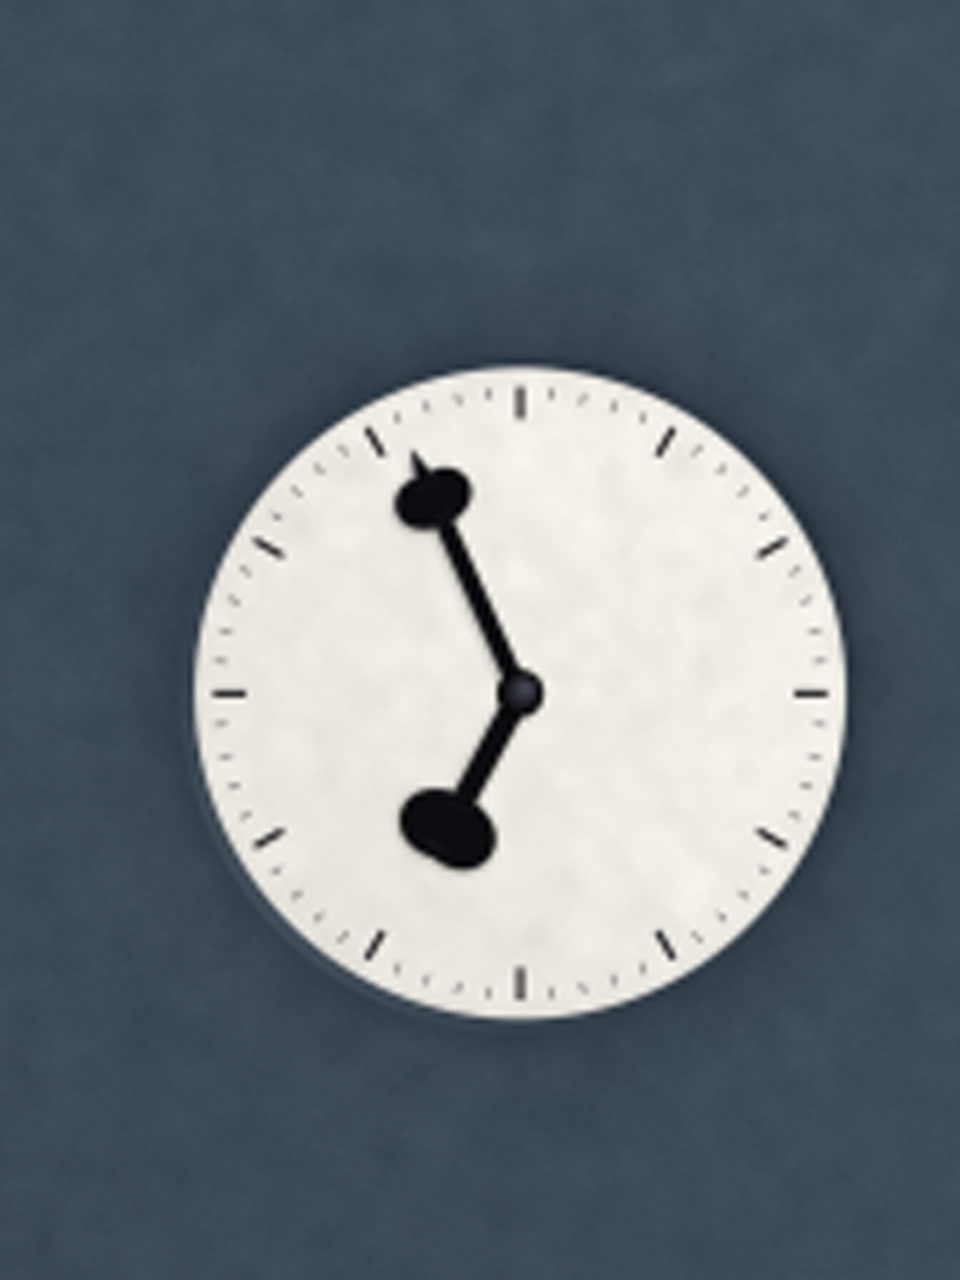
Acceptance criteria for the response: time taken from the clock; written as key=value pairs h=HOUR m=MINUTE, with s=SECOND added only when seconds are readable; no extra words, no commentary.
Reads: h=6 m=56
